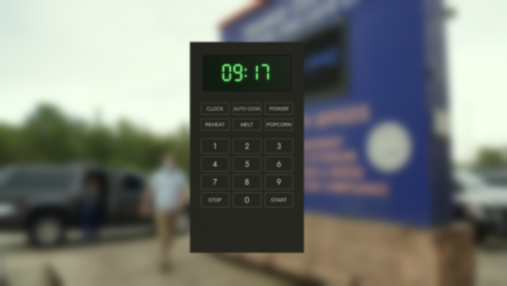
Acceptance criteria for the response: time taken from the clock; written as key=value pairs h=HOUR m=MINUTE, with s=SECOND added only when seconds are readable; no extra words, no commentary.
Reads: h=9 m=17
